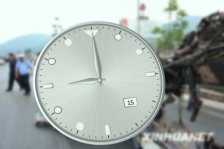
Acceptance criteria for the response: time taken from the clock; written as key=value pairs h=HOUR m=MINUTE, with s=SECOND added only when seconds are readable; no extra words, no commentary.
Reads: h=9 m=0
